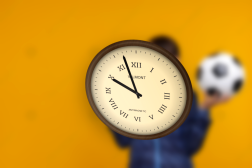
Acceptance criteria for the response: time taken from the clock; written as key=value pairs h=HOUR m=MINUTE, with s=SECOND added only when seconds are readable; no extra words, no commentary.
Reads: h=9 m=57
